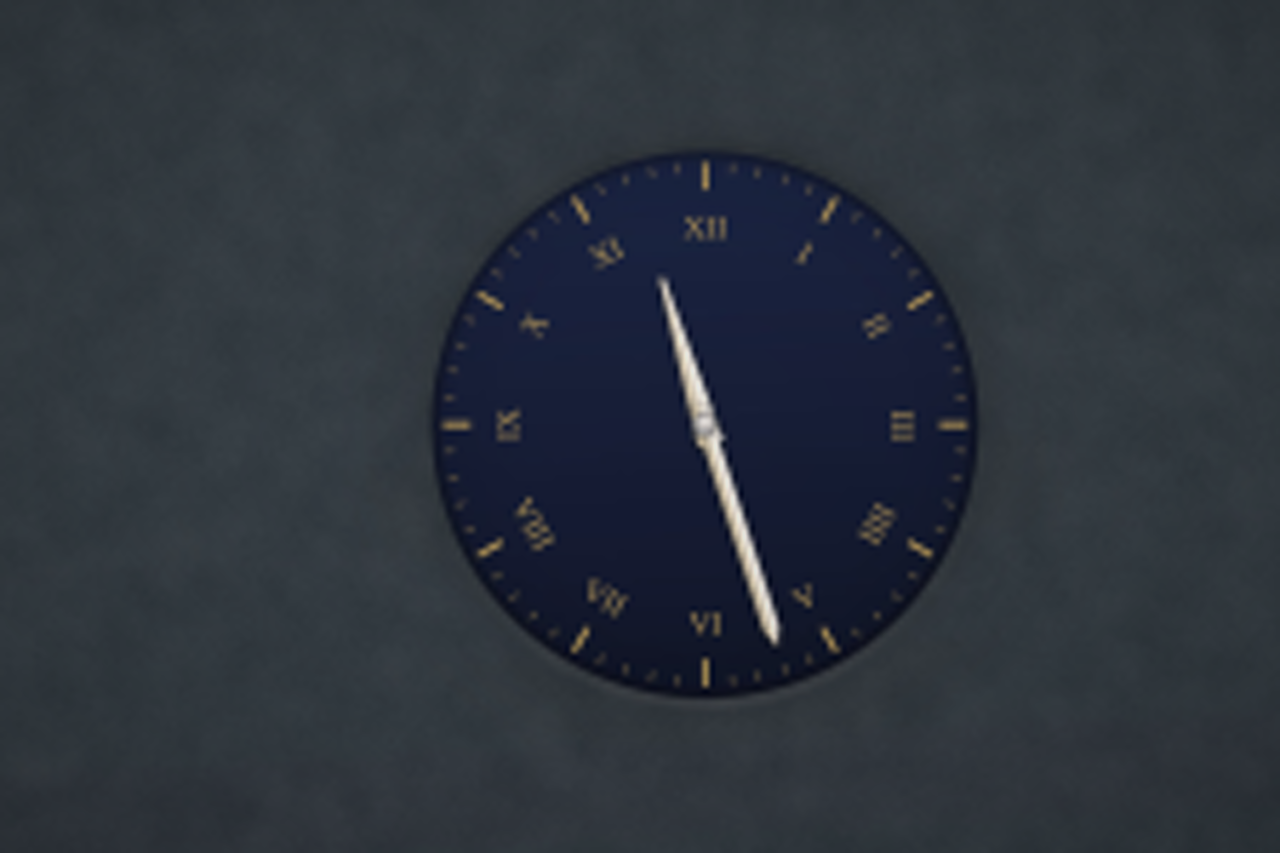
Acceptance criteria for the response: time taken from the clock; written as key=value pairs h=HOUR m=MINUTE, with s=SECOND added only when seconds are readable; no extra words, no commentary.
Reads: h=11 m=27
